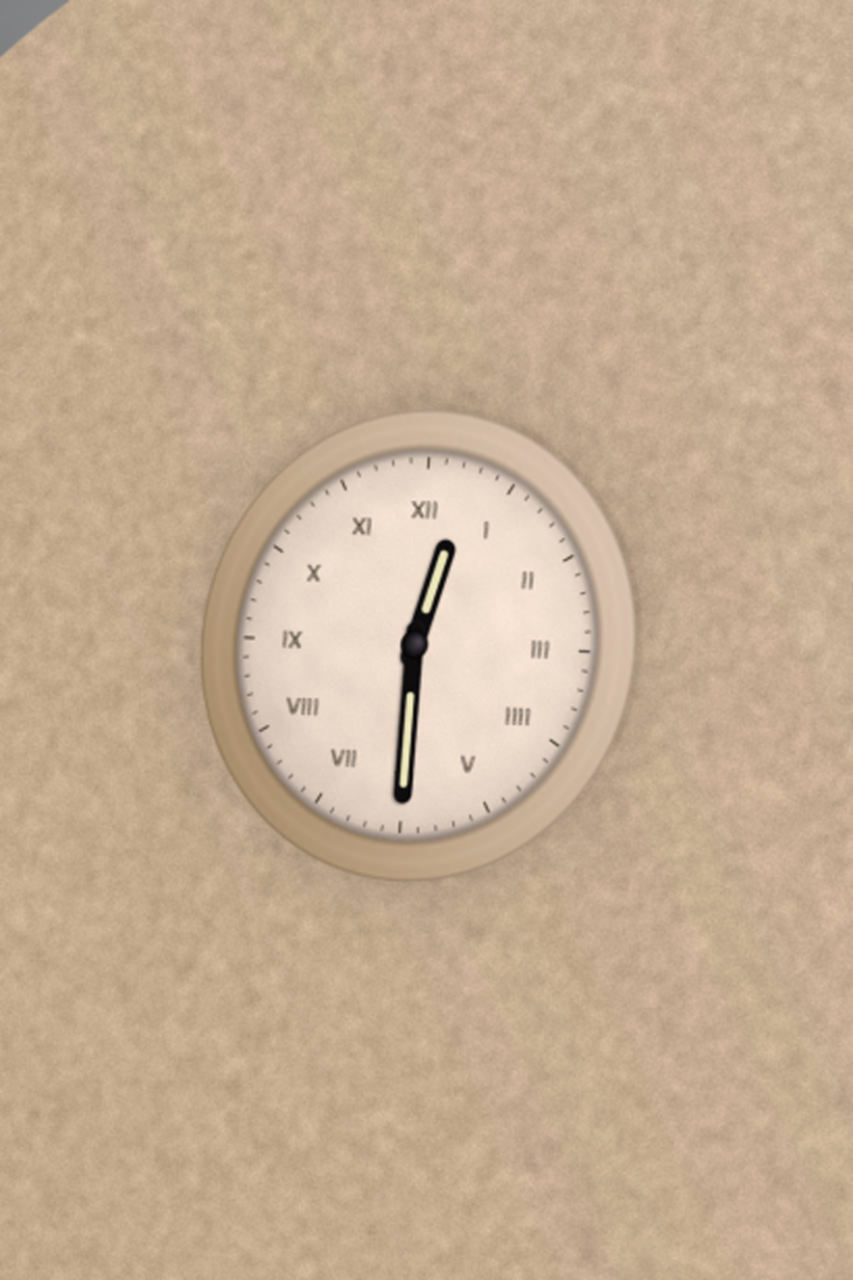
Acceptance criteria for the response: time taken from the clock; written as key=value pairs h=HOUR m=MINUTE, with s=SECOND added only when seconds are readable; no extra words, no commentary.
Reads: h=12 m=30
